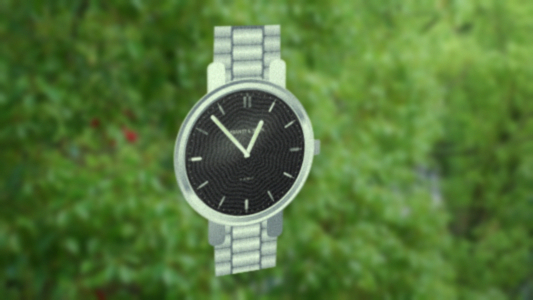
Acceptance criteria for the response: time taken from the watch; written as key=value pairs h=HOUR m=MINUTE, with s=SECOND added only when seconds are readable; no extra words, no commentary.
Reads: h=12 m=53
